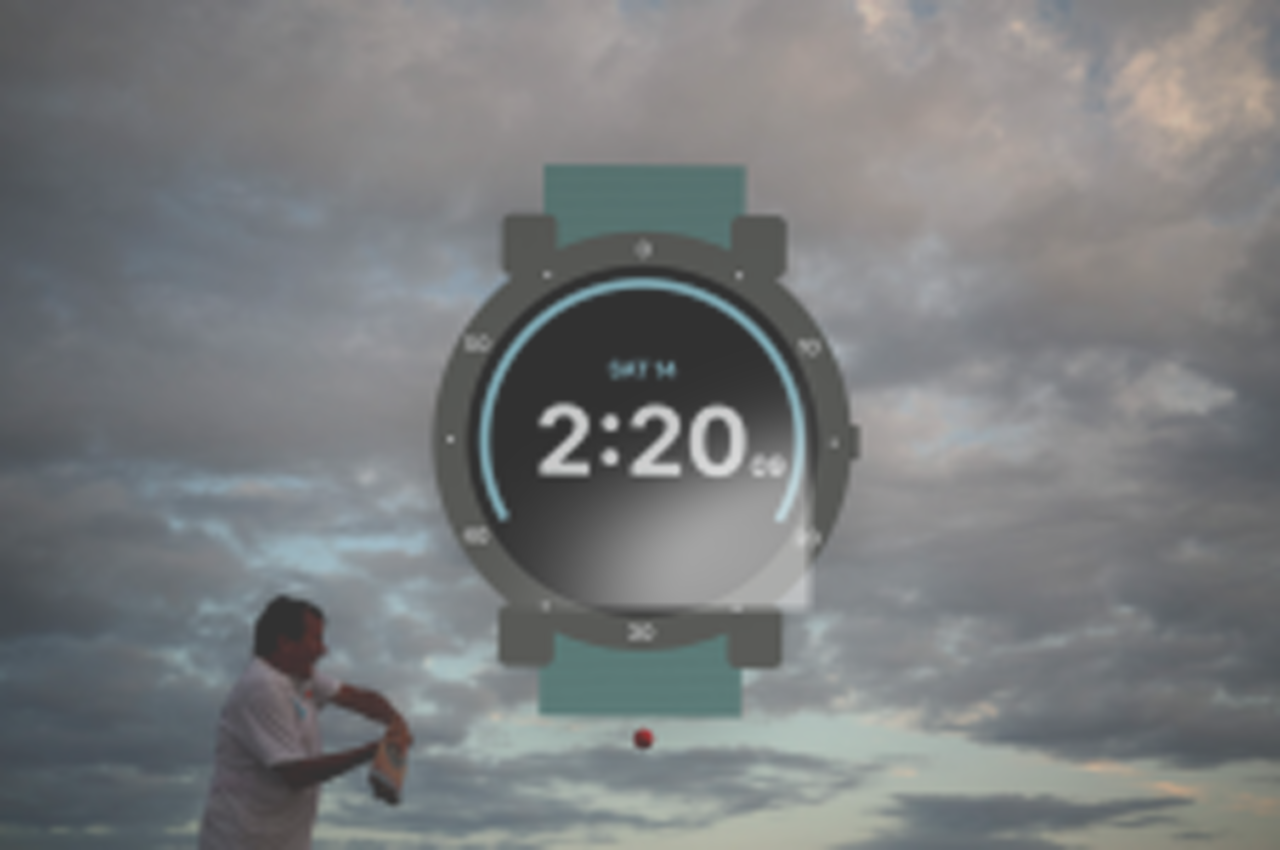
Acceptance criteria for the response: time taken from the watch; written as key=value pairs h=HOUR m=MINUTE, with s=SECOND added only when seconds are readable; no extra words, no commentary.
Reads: h=2 m=20
